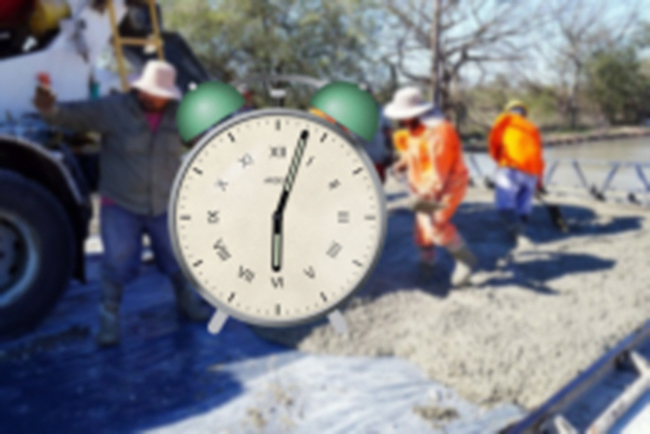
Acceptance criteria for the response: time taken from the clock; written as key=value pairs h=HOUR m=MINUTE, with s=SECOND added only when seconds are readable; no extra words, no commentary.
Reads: h=6 m=3
